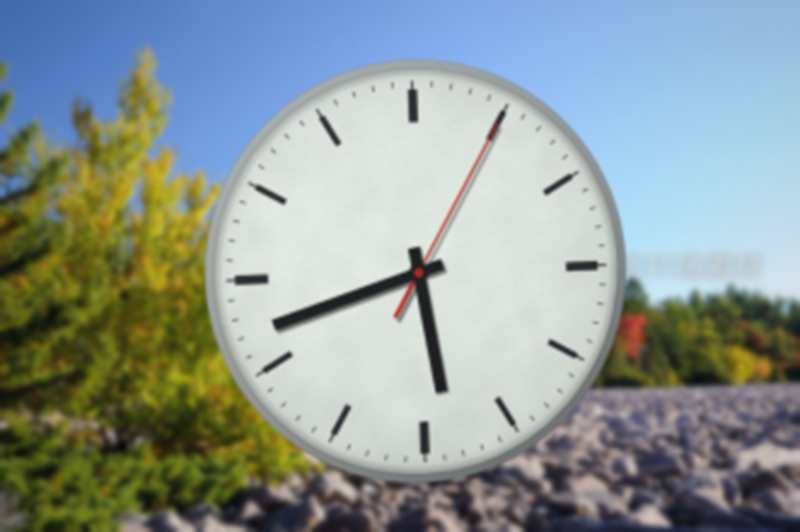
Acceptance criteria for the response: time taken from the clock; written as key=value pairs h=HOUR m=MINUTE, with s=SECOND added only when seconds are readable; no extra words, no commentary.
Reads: h=5 m=42 s=5
